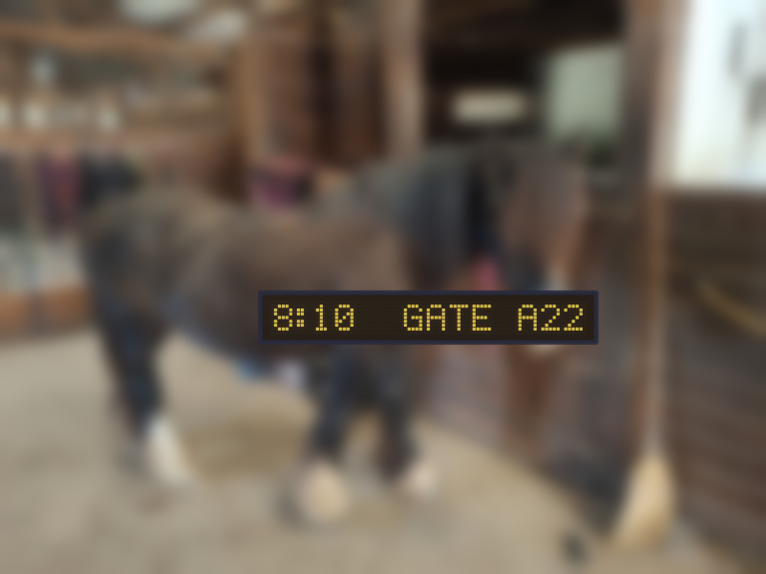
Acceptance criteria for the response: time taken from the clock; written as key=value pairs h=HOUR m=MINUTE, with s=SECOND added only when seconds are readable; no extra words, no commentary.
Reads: h=8 m=10
